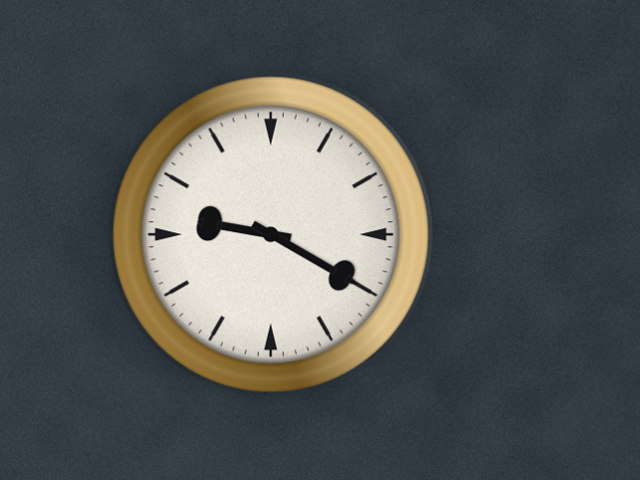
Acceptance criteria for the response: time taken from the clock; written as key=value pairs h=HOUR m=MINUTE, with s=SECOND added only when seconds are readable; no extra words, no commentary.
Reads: h=9 m=20
